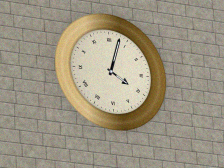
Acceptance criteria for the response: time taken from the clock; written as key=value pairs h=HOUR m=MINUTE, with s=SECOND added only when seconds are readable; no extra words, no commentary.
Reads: h=4 m=3
